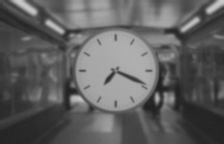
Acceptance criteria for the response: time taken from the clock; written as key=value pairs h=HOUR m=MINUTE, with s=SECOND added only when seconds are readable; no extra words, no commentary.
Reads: h=7 m=19
